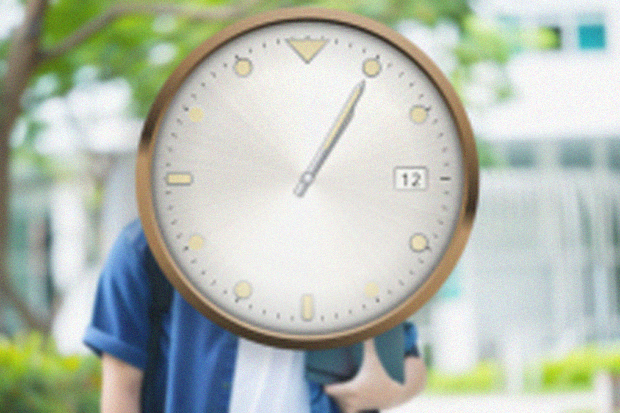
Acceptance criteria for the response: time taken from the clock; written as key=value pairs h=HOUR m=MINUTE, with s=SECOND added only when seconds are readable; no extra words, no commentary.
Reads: h=1 m=5
